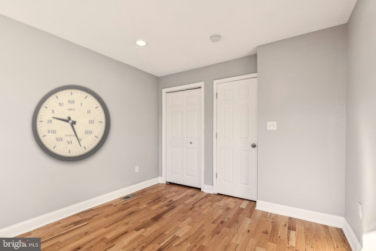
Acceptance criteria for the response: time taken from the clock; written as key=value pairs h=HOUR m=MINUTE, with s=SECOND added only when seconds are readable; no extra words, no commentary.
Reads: h=9 m=26
